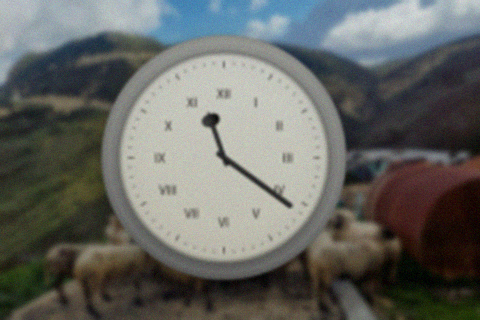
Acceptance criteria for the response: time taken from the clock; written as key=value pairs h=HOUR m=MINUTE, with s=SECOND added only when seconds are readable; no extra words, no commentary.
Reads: h=11 m=21
